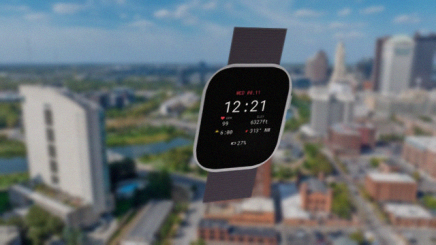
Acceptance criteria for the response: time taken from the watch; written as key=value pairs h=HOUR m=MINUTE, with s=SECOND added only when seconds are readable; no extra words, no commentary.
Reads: h=12 m=21
